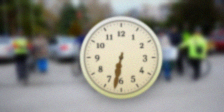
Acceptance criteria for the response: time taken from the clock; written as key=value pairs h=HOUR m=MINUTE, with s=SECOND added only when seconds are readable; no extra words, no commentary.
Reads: h=6 m=32
